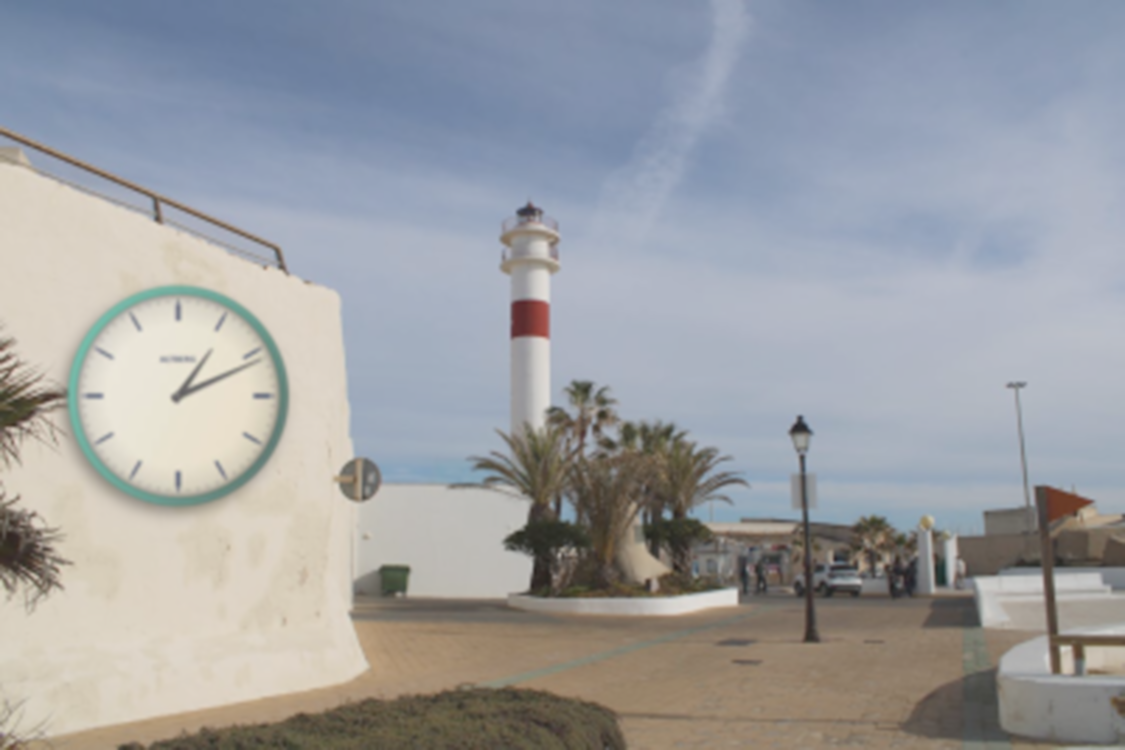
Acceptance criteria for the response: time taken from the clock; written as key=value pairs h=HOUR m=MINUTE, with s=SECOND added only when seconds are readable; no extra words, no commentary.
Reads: h=1 m=11
